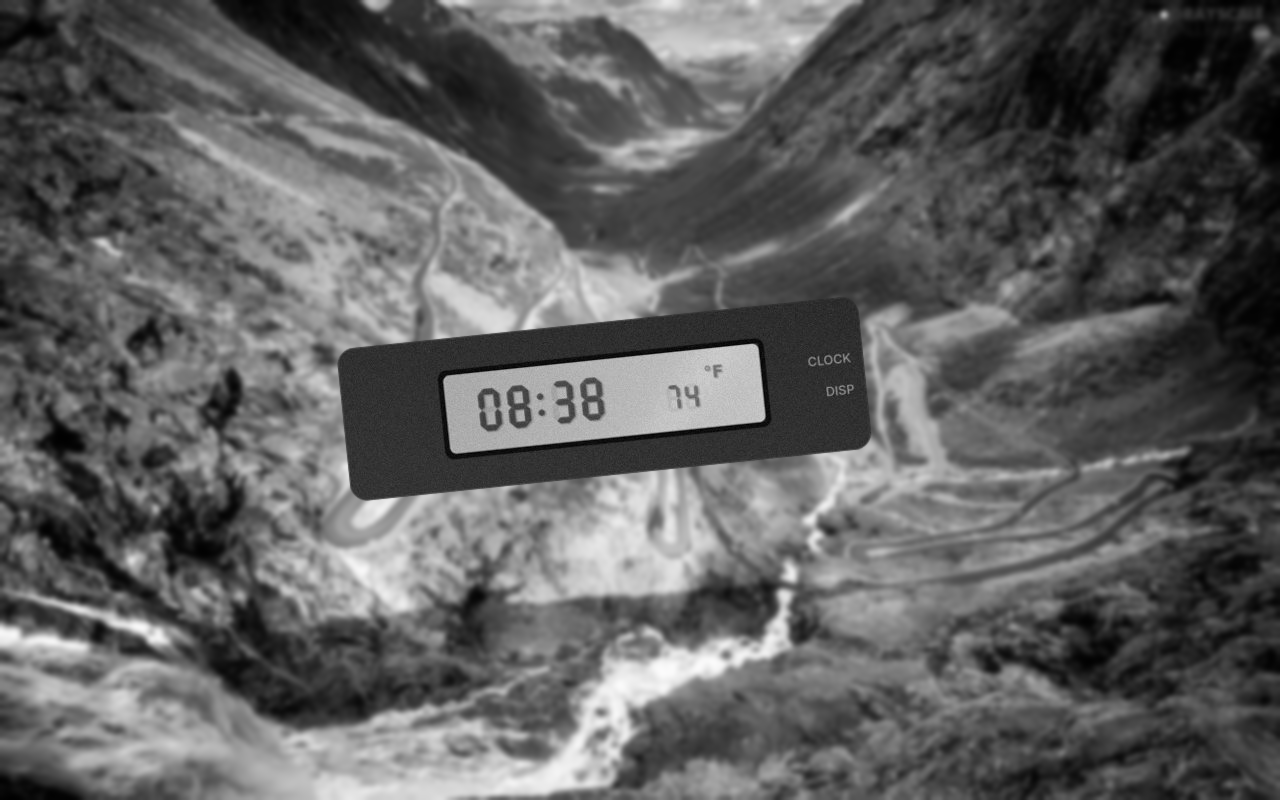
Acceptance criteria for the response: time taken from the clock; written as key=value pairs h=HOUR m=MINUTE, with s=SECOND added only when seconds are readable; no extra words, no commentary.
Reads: h=8 m=38
